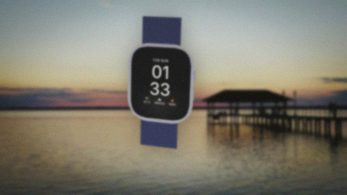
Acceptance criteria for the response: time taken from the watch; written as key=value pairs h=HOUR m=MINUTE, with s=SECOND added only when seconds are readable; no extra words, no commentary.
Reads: h=1 m=33
